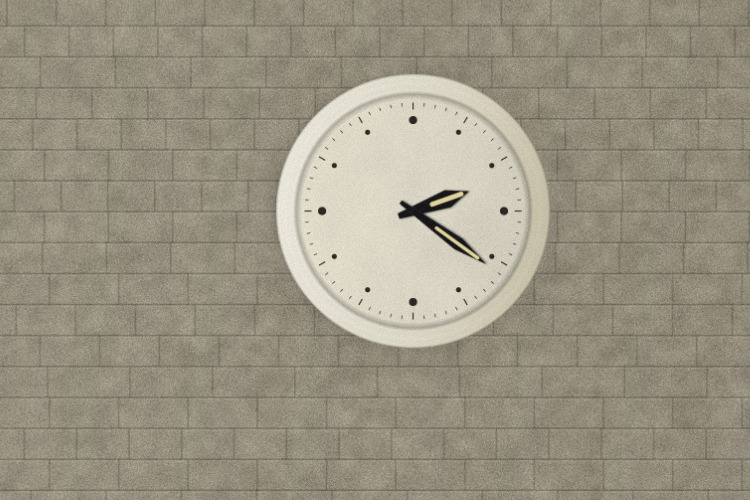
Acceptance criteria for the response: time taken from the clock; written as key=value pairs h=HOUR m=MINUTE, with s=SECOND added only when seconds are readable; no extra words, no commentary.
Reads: h=2 m=21
